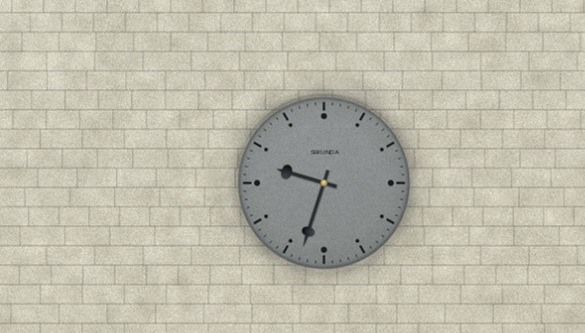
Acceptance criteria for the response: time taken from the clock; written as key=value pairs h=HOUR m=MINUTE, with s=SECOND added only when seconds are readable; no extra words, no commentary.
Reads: h=9 m=33
